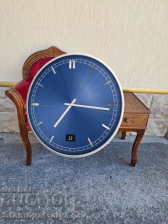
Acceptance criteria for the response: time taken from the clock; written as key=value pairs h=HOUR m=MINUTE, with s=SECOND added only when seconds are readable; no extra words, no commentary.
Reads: h=7 m=16
